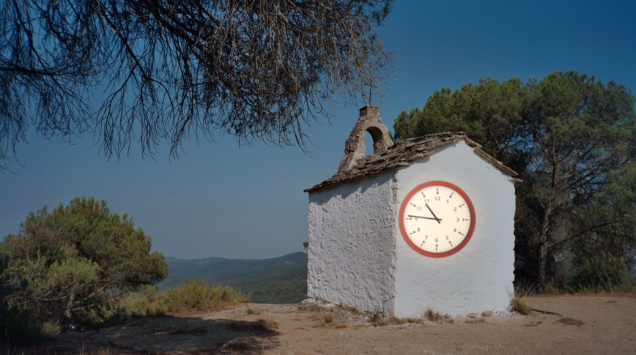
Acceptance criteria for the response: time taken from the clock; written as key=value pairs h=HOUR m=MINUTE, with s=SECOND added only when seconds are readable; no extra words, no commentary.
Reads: h=10 m=46
